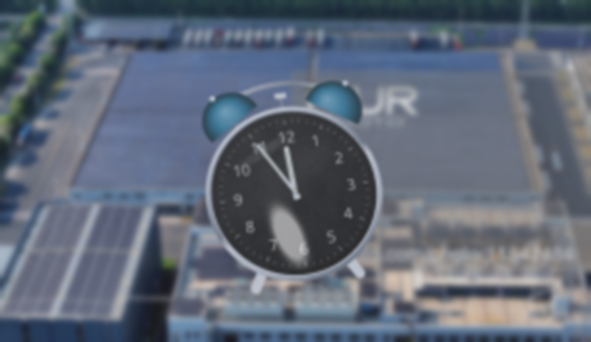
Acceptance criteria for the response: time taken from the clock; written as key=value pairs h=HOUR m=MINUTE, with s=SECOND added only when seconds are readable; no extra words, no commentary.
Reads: h=11 m=55
